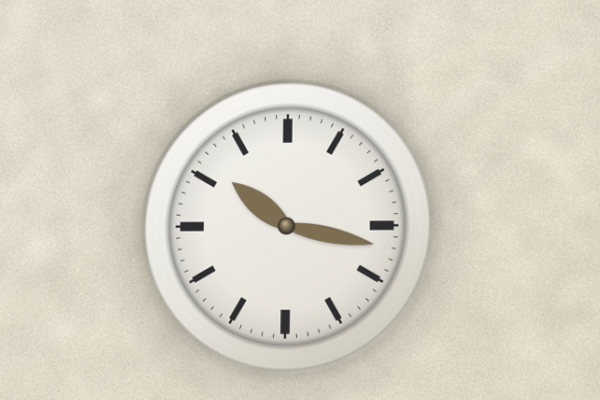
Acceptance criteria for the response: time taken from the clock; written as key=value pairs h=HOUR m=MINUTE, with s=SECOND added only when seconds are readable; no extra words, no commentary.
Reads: h=10 m=17
